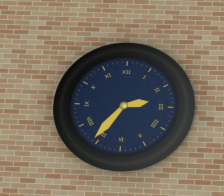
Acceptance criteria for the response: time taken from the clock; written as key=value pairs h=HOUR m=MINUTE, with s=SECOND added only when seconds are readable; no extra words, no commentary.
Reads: h=2 m=36
